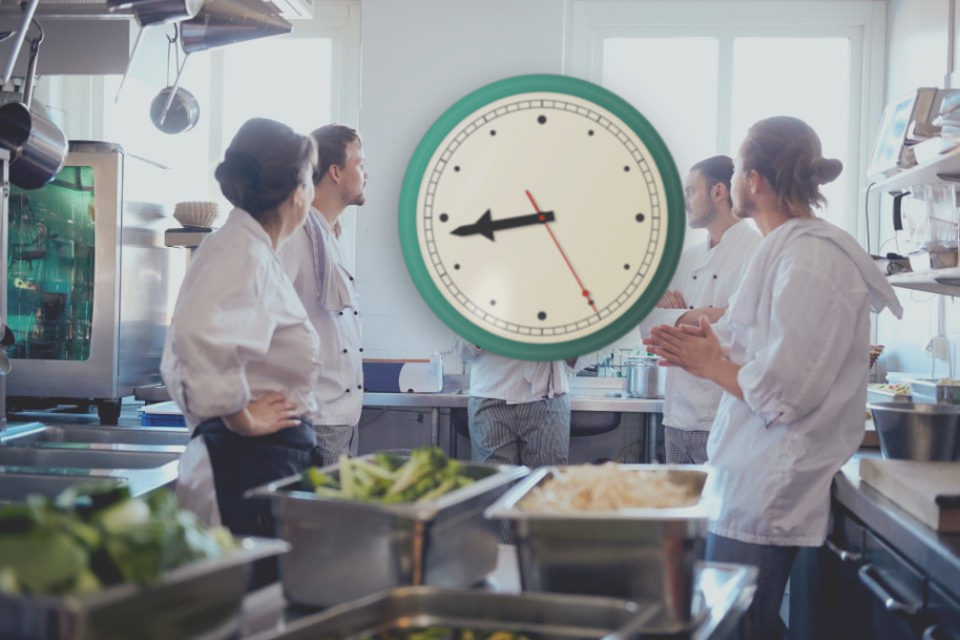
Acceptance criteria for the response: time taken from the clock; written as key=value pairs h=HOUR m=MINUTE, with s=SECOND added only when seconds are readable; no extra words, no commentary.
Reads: h=8 m=43 s=25
